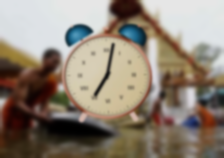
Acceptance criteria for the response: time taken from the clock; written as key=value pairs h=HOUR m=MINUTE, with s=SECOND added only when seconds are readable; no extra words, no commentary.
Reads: h=7 m=2
